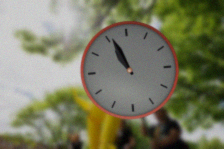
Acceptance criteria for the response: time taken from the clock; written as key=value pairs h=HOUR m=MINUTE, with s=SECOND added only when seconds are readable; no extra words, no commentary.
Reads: h=10 m=56
